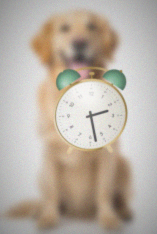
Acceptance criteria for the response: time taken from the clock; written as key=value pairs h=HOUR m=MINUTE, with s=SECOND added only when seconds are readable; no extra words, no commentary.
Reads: h=2 m=28
